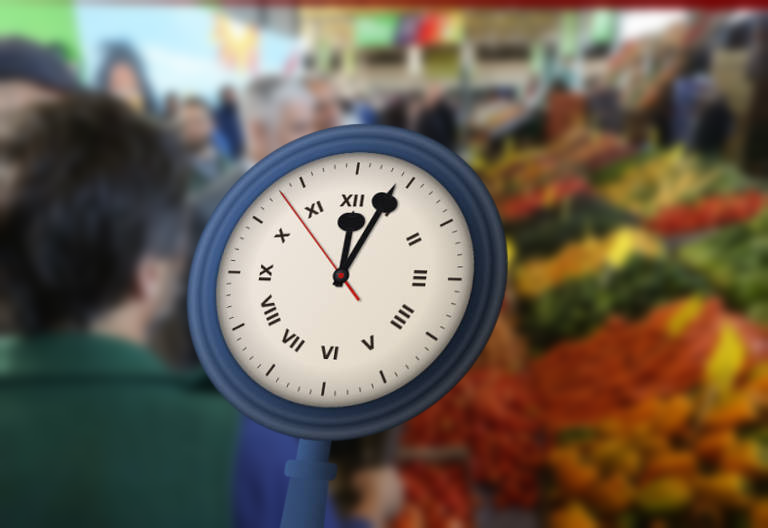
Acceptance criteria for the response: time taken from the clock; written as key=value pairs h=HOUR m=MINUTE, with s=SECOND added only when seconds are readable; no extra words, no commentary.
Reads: h=12 m=3 s=53
